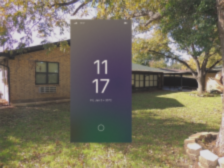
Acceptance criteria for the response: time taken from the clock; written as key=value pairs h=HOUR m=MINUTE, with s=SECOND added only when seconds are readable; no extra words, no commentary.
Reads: h=11 m=17
